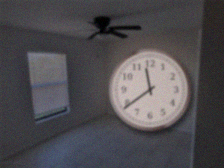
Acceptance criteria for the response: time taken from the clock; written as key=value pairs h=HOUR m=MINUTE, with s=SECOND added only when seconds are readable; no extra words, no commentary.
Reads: h=11 m=39
